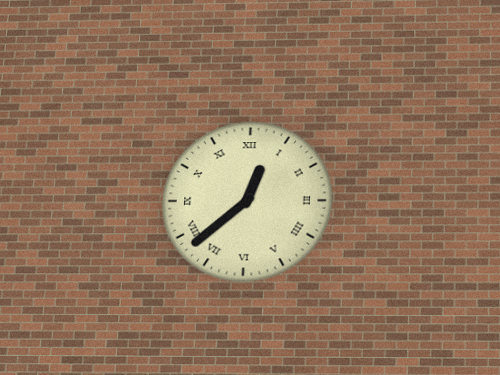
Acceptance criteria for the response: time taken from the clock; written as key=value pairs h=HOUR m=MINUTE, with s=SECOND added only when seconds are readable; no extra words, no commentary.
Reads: h=12 m=38
